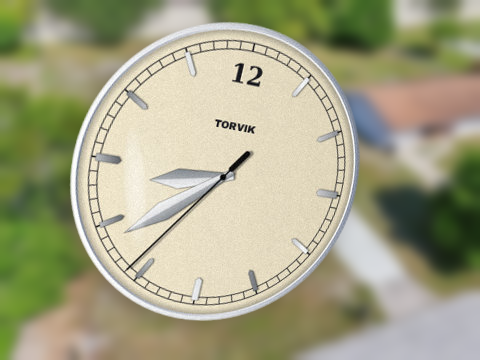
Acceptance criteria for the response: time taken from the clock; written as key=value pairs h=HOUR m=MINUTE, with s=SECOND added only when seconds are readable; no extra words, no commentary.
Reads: h=8 m=38 s=36
